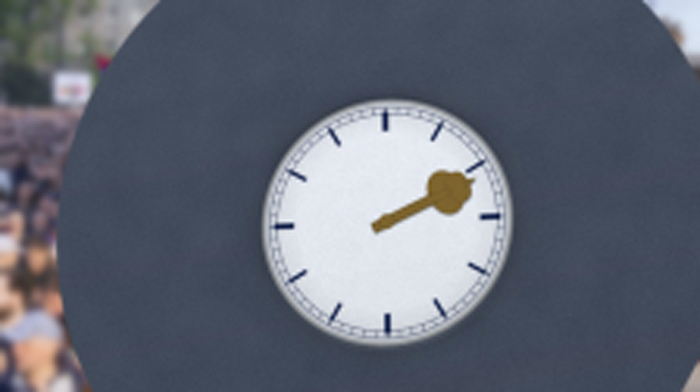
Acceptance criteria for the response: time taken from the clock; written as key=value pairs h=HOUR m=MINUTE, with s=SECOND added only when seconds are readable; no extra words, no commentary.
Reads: h=2 m=11
